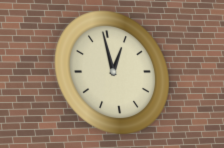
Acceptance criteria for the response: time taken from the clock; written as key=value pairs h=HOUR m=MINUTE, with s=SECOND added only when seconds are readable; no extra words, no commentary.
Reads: h=12 m=59
